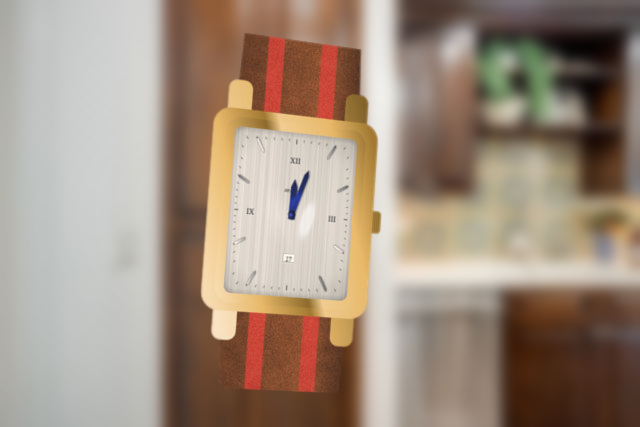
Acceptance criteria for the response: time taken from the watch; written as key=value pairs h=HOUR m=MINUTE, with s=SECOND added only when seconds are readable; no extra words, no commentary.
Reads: h=12 m=3
